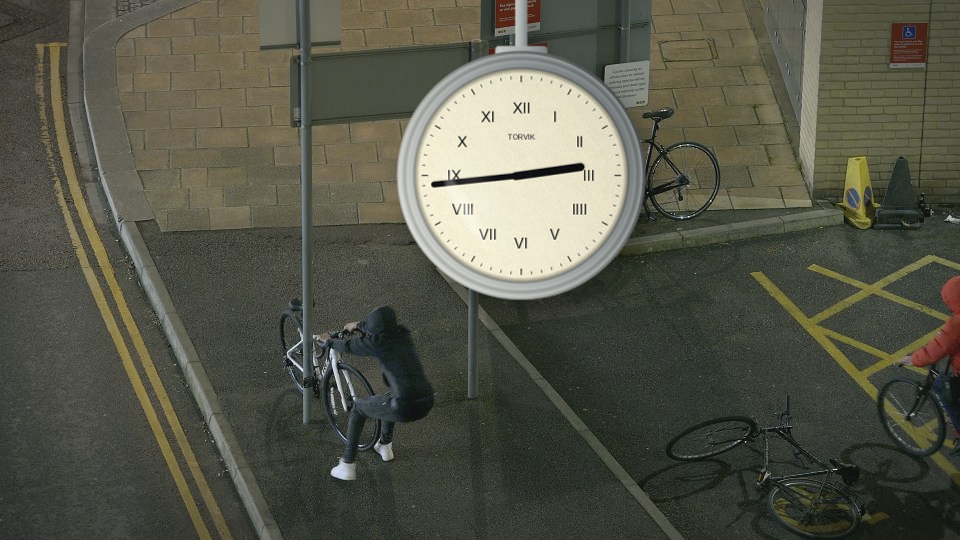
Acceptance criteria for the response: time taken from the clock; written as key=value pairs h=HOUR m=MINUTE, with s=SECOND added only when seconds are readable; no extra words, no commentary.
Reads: h=2 m=44
